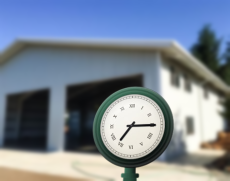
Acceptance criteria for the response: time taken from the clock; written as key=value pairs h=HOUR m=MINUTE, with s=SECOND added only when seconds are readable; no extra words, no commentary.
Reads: h=7 m=15
